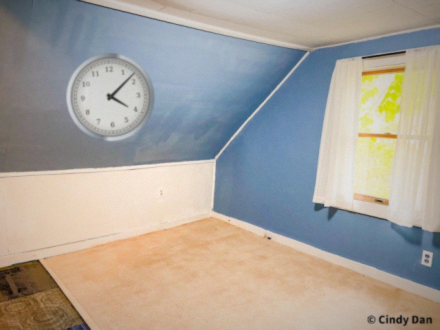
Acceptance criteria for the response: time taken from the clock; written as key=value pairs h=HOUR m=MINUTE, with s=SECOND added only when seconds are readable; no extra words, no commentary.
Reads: h=4 m=8
